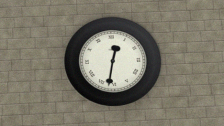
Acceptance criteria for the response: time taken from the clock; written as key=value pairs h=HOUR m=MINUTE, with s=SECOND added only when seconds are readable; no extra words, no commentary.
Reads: h=12 m=32
